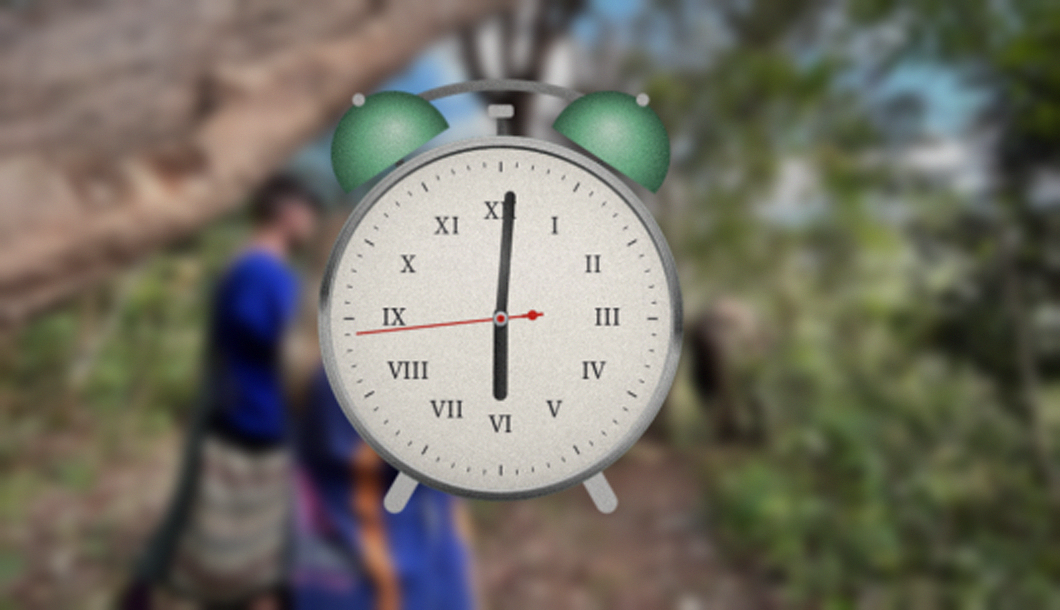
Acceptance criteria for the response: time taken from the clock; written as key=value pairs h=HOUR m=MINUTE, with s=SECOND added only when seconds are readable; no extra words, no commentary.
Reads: h=6 m=0 s=44
